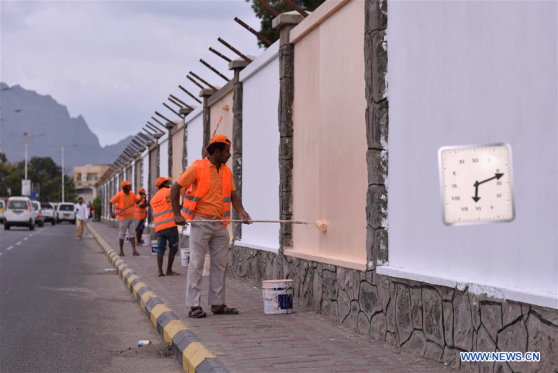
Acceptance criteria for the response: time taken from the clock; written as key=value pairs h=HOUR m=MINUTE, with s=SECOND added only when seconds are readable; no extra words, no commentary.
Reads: h=6 m=12
